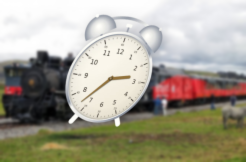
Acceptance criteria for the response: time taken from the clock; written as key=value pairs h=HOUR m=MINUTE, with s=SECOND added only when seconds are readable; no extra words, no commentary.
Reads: h=2 m=37
